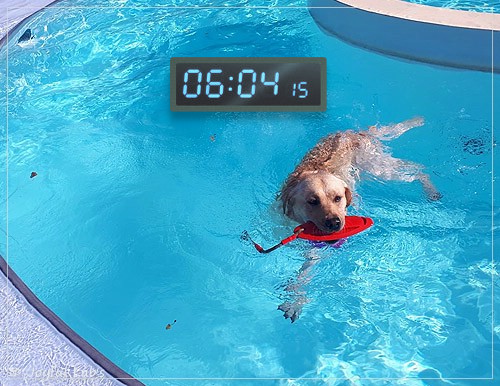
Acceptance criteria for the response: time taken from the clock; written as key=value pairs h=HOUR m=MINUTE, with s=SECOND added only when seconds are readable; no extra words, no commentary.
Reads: h=6 m=4 s=15
